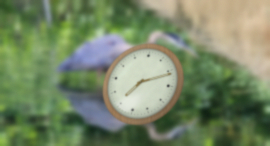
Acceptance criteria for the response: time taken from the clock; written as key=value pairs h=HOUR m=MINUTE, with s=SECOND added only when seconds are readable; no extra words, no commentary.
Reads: h=7 m=11
